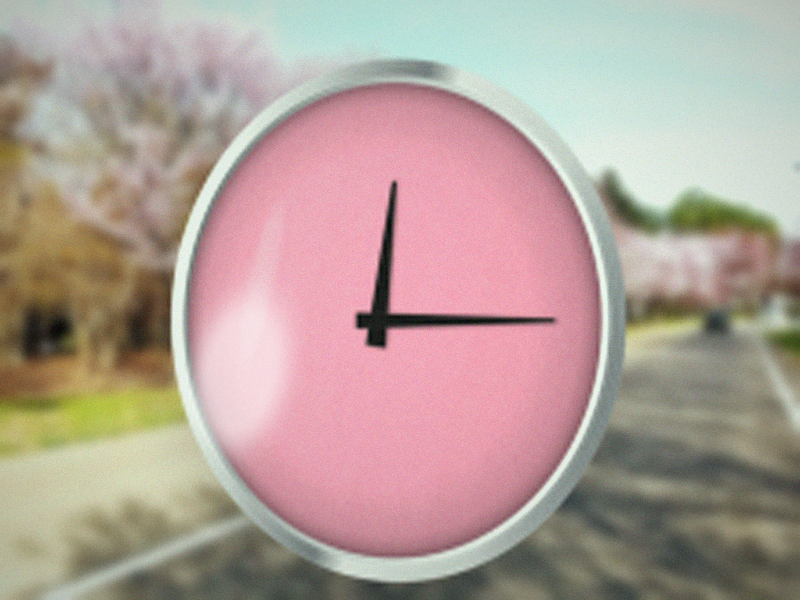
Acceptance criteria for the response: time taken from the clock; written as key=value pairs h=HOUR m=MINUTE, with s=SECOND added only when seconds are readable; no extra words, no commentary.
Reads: h=12 m=15
